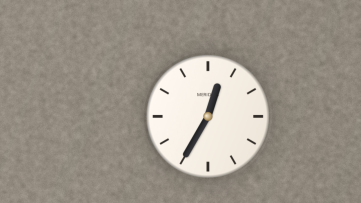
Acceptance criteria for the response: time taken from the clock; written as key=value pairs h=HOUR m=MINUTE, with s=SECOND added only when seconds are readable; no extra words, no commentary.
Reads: h=12 m=35
